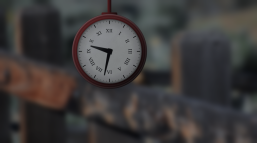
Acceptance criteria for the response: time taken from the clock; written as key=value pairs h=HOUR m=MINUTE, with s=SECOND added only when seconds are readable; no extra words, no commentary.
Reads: h=9 m=32
